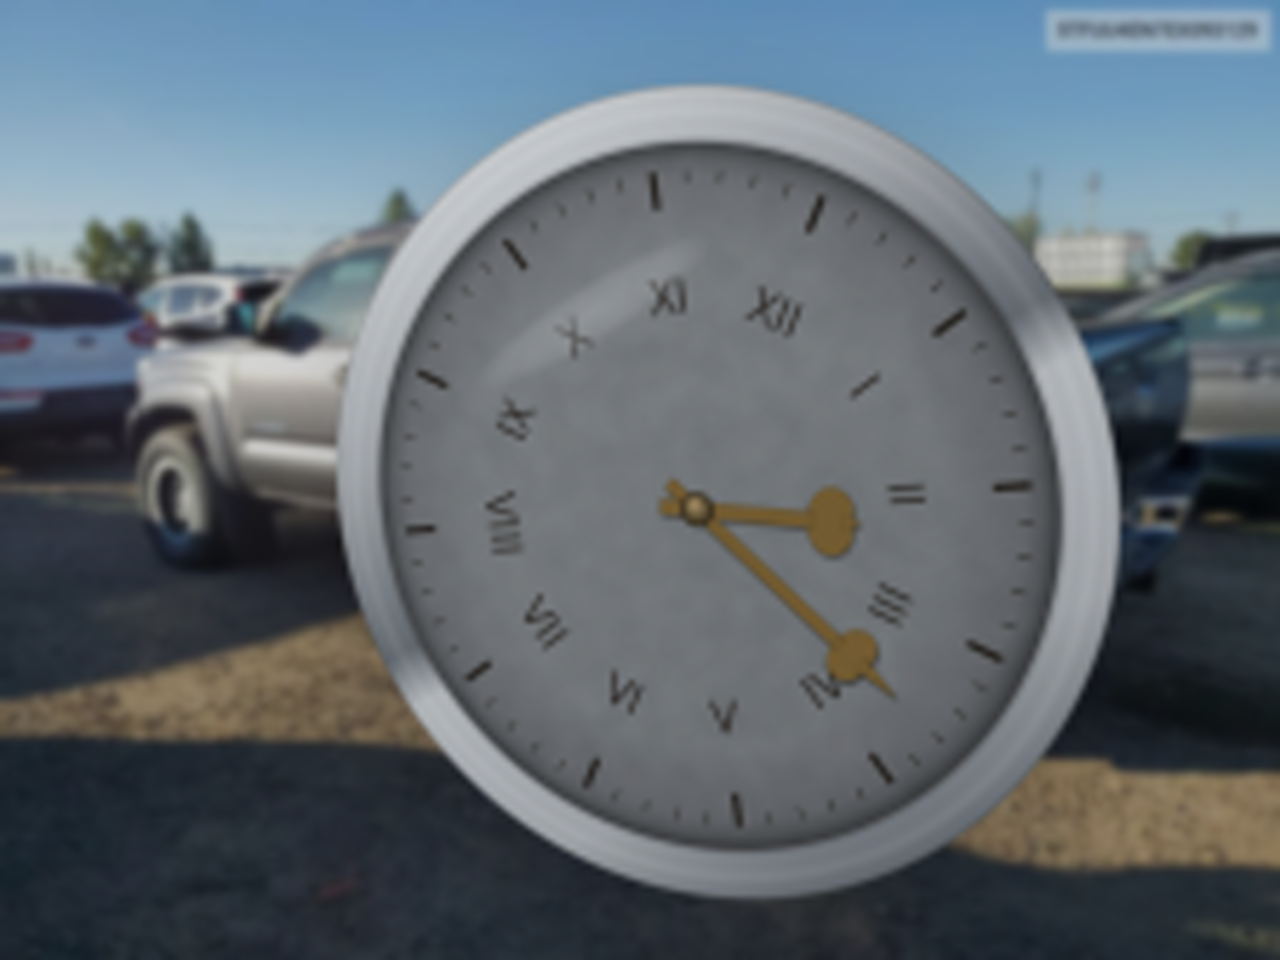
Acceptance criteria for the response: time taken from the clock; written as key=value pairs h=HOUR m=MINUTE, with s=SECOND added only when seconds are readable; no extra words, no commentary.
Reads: h=2 m=18
